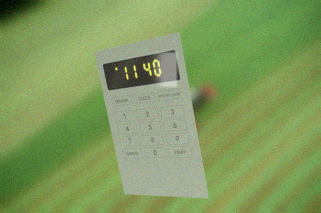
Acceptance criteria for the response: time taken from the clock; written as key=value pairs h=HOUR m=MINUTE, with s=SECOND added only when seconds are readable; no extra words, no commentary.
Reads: h=11 m=40
